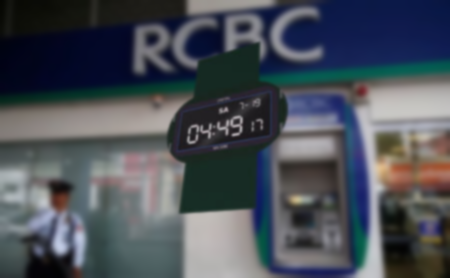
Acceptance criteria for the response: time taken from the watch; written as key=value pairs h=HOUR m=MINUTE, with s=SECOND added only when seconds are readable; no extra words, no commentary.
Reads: h=4 m=49
